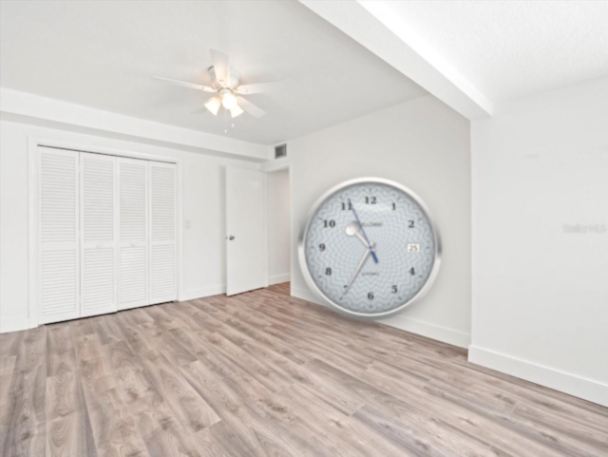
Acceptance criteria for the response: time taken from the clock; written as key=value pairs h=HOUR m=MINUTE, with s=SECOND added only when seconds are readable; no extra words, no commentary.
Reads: h=10 m=34 s=56
